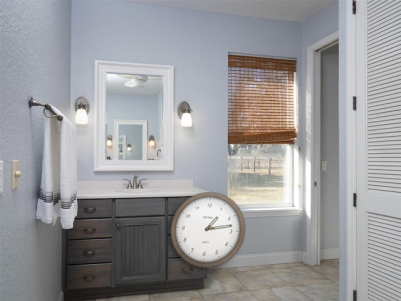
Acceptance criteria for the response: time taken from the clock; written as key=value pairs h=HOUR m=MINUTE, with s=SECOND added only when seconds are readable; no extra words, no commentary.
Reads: h=1 m=13
